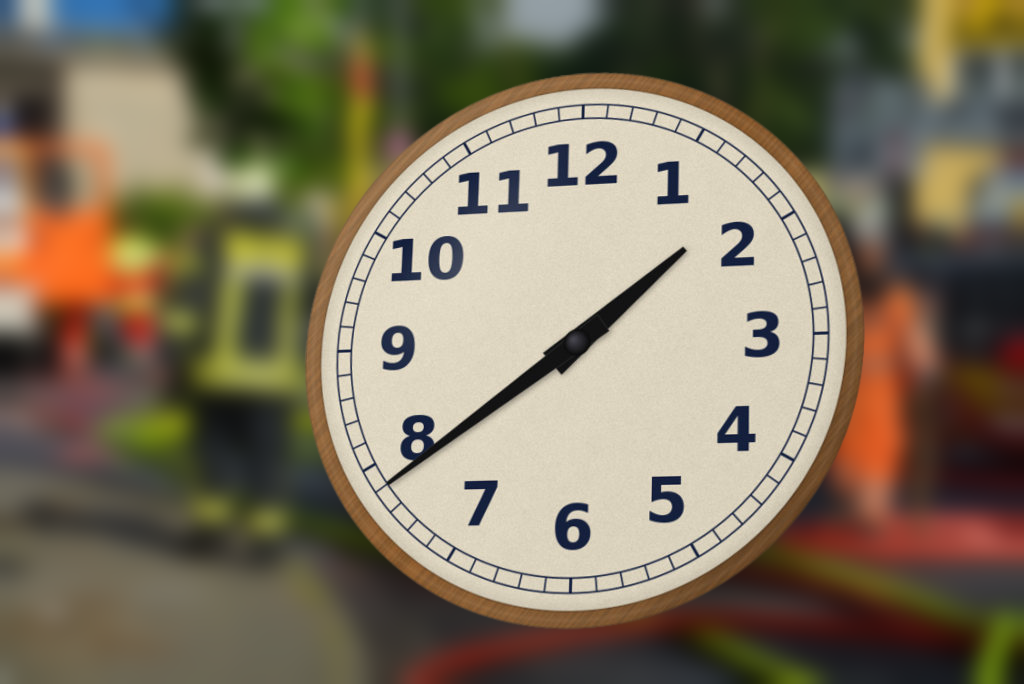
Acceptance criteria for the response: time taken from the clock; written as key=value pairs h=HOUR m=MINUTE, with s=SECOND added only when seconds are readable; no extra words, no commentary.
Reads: h=1 m=39
